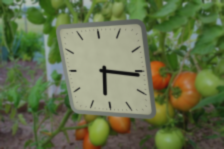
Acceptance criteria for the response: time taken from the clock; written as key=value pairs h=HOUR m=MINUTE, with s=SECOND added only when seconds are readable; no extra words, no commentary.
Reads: h=6 m=16
